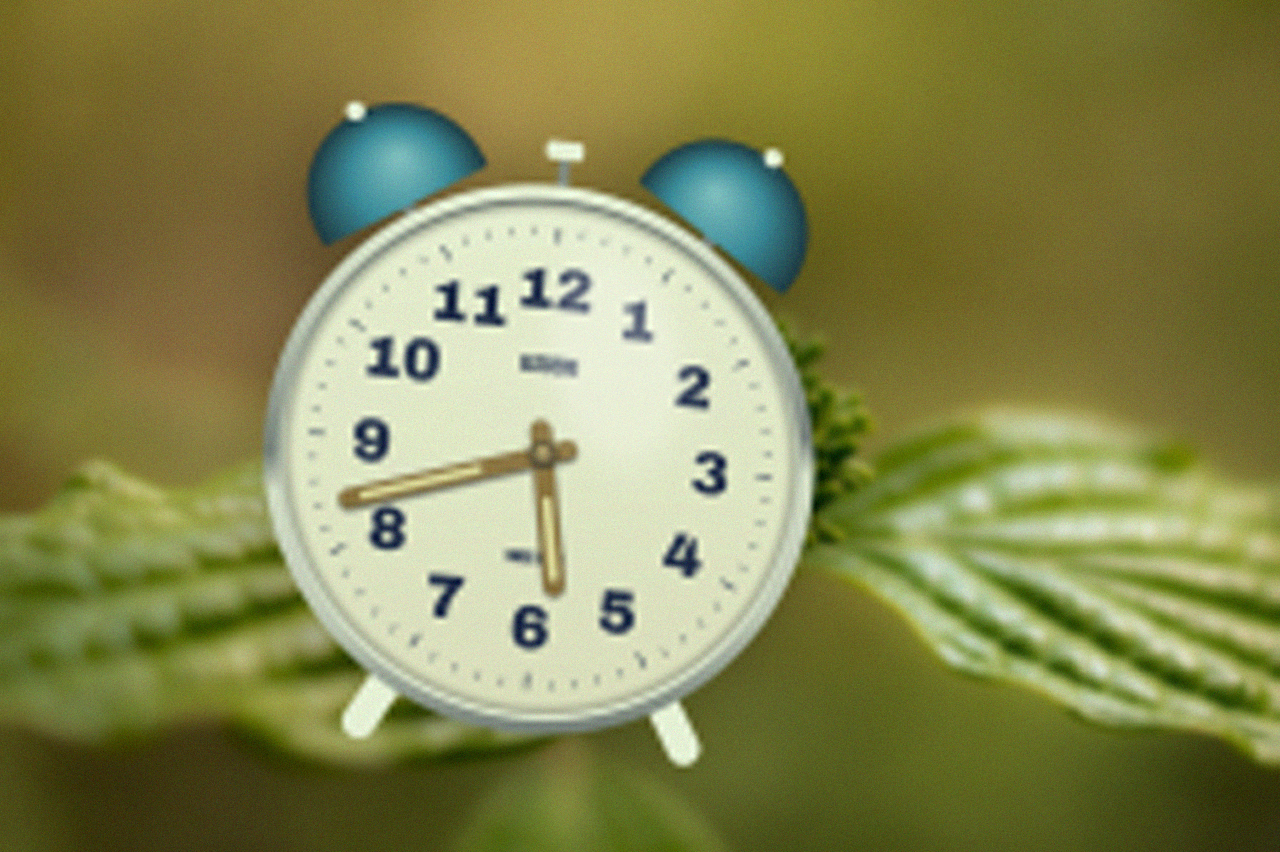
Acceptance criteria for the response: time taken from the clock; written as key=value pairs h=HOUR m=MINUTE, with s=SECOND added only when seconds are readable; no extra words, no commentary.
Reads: h=5 m=42
